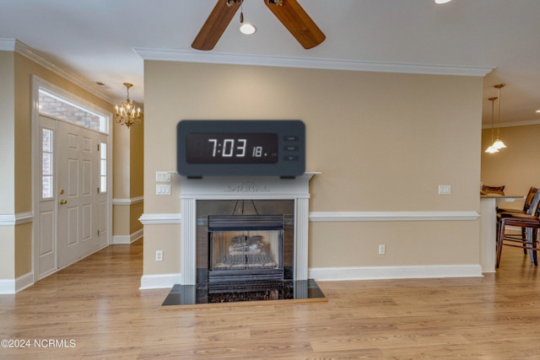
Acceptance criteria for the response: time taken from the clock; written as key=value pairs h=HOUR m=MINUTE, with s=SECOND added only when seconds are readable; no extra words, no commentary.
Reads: h=7 m=3
